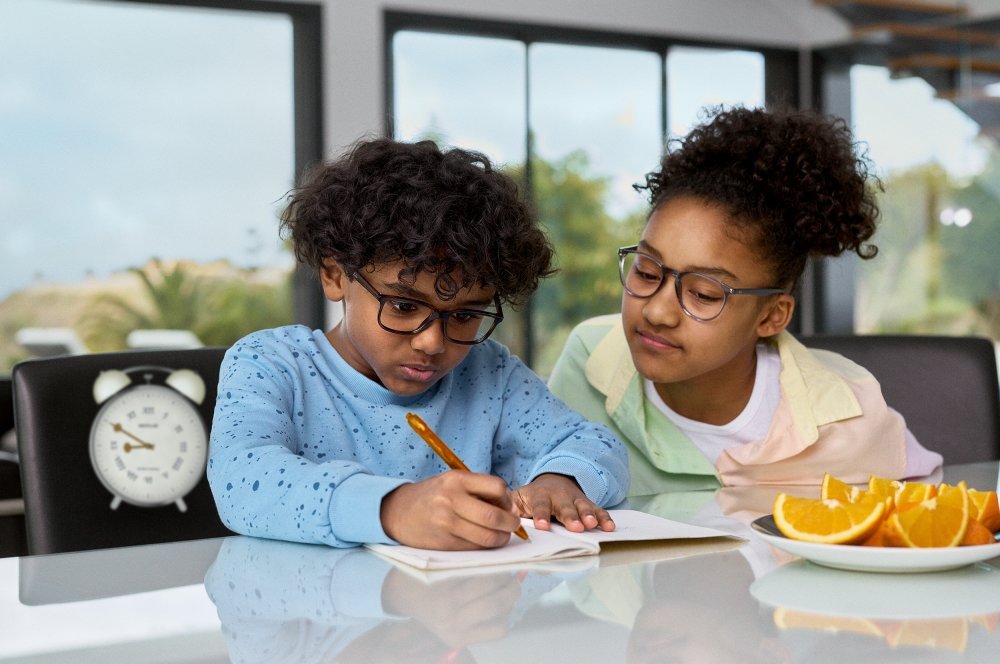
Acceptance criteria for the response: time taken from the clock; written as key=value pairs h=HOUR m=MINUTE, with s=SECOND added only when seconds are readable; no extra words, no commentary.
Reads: h=8 m=50
